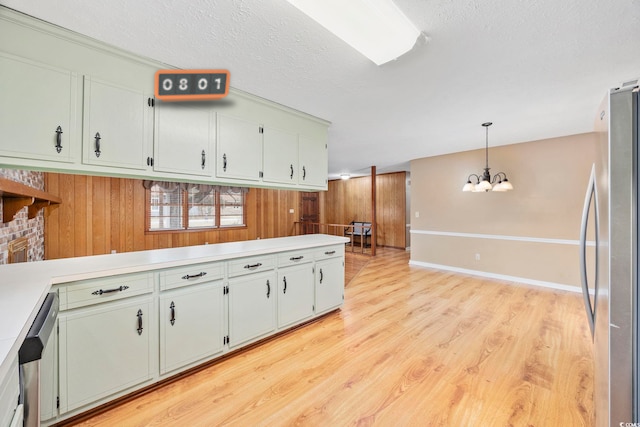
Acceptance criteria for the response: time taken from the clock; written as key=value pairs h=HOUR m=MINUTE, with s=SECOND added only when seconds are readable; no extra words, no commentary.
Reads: h=8 m=1
